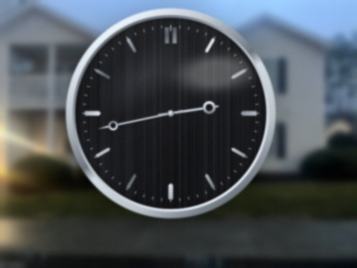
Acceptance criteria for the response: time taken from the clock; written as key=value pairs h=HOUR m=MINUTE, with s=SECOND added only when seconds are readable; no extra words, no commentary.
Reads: h=2 m=43
